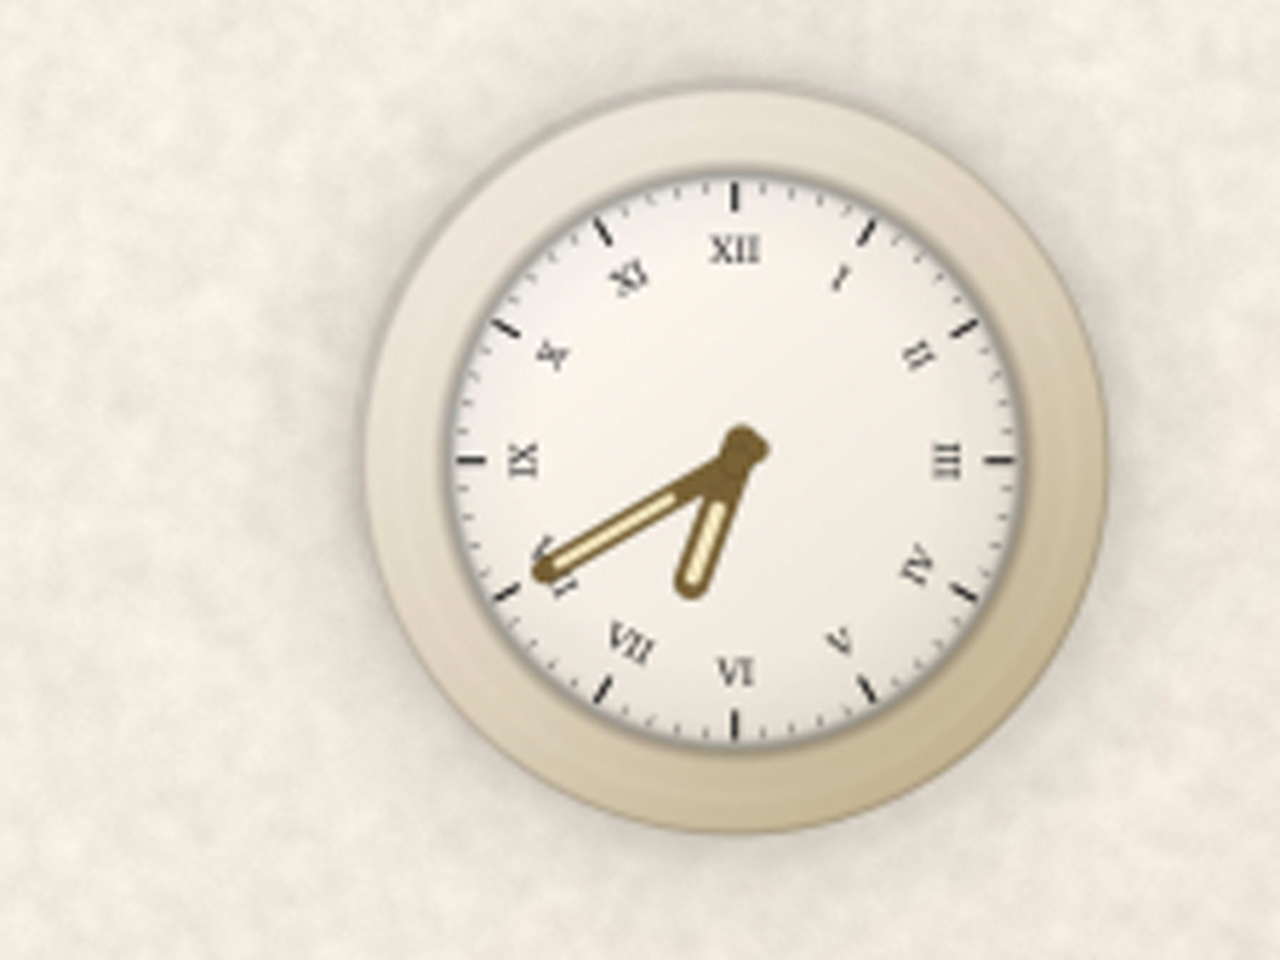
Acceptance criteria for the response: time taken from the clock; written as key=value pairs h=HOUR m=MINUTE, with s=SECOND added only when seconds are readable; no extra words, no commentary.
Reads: h=6 m=40
